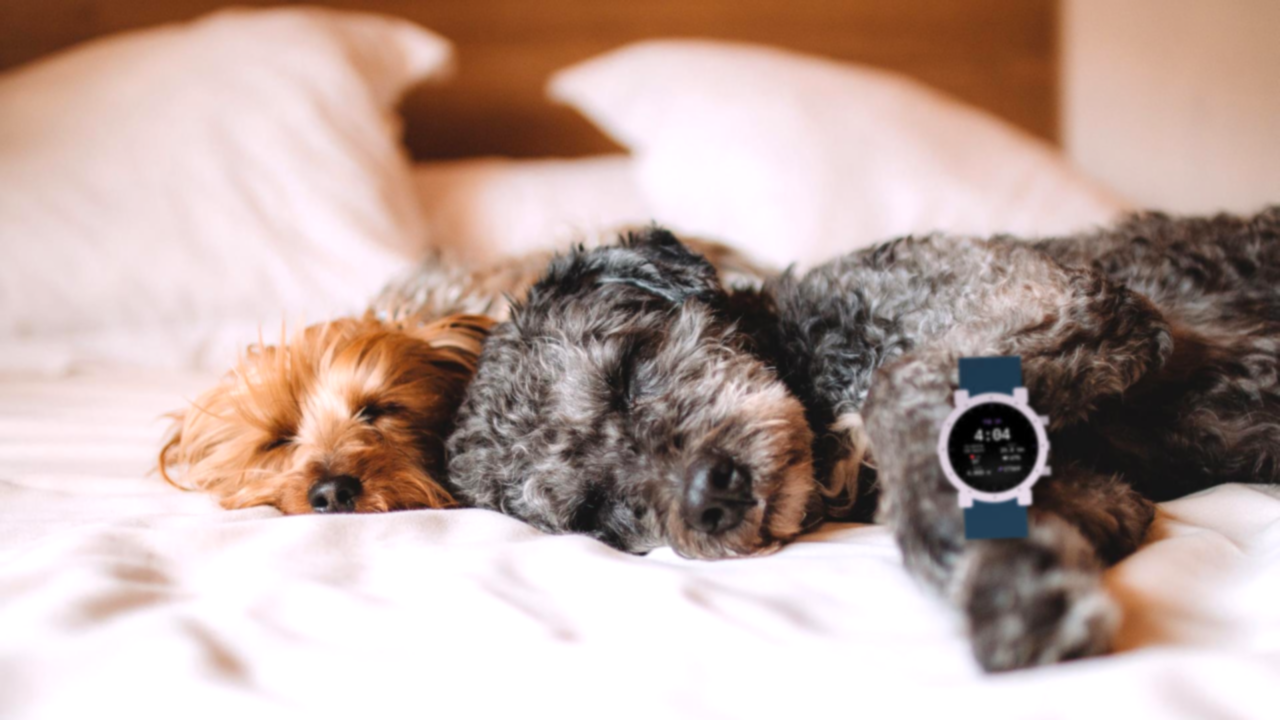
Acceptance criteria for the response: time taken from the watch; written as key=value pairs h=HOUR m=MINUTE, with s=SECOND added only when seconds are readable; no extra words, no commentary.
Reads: h=4 m=4
